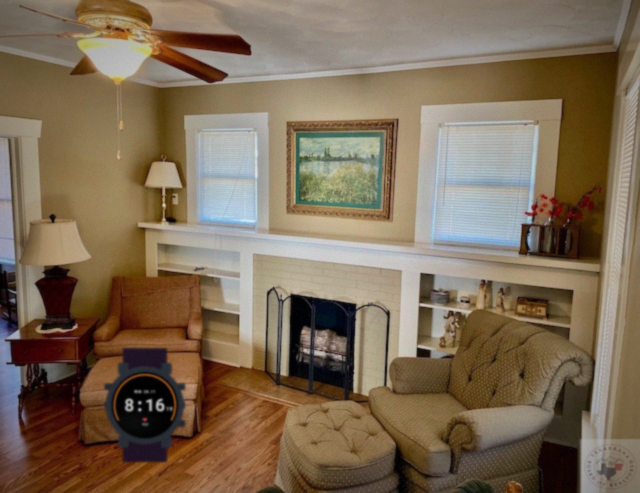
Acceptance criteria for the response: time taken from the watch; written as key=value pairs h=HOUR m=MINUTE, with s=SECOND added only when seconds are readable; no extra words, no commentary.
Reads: h=8 m=16
